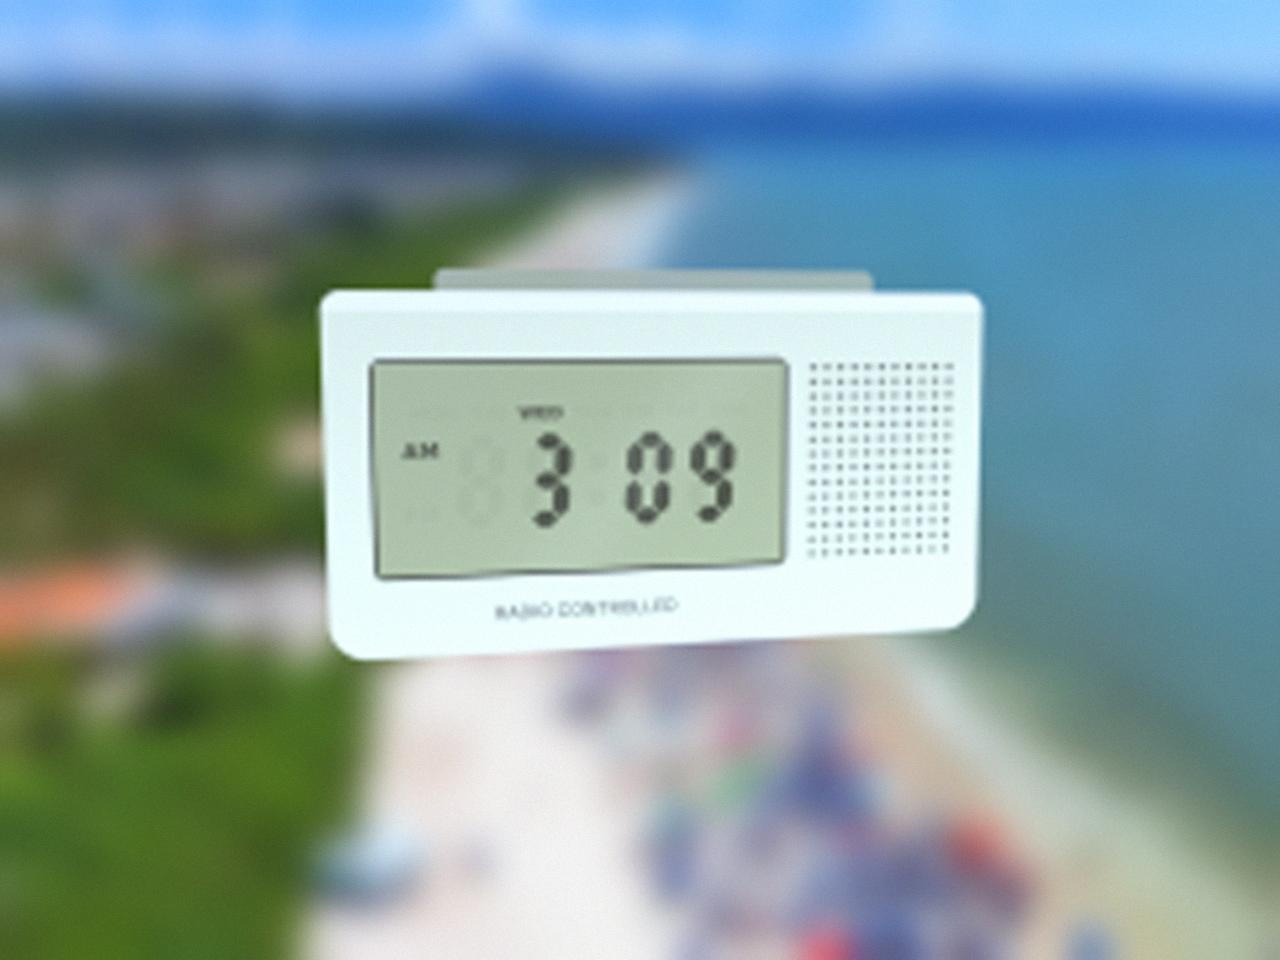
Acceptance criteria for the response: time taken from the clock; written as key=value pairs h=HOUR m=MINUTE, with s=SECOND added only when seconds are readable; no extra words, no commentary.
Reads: h=3 m=9
